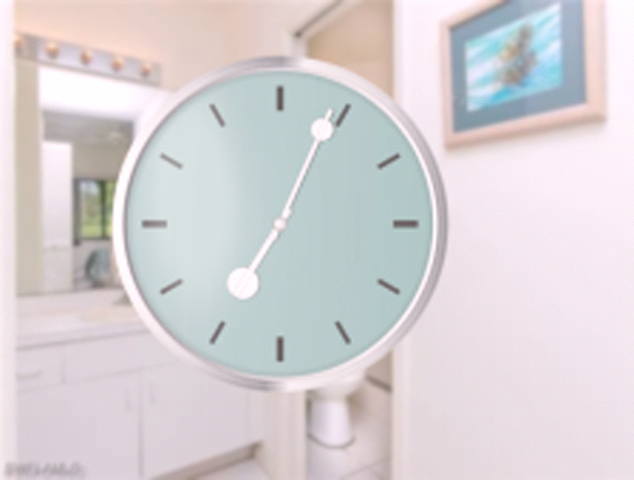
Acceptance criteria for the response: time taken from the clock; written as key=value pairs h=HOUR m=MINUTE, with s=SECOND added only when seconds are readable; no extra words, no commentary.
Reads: h=7 m=4
